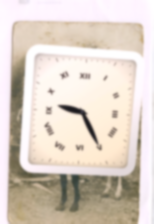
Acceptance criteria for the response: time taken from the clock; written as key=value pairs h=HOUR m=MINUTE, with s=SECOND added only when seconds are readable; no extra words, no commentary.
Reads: h=9 m=25
